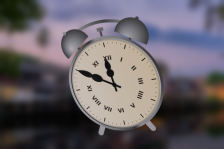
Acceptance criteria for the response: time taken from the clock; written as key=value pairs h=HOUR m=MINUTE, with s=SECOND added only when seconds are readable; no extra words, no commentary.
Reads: h=11 m=50
